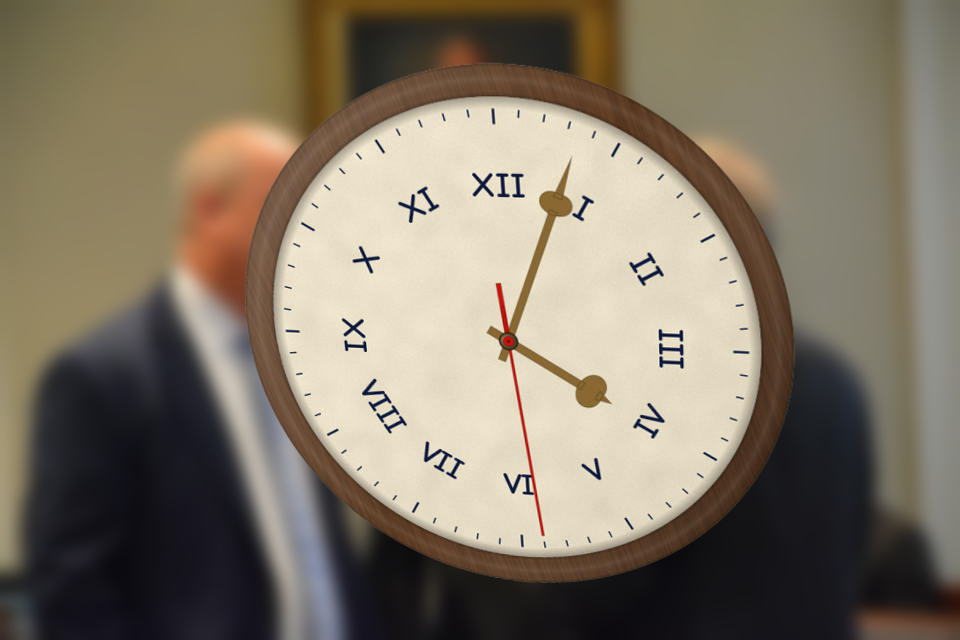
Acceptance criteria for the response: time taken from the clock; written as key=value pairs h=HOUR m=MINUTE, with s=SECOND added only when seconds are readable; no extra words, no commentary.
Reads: h=4 m=3 s=29
